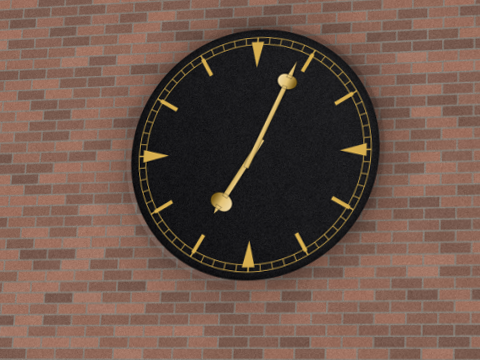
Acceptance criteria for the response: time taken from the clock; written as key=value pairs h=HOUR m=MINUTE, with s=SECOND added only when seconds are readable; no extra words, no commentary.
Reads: h=7 m=4
